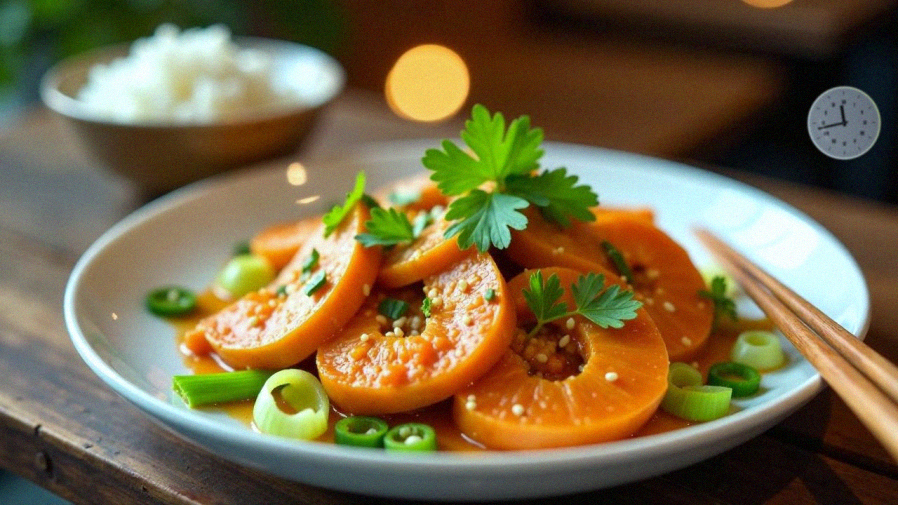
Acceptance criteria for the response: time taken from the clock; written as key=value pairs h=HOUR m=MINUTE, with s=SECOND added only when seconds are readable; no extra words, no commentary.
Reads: h=11 m=43
